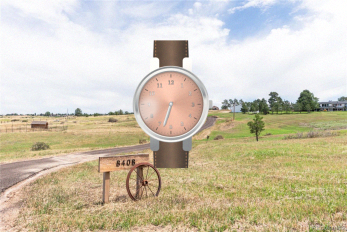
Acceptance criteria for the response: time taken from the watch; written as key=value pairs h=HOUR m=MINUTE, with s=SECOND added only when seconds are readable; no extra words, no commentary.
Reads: h=6 m=33
